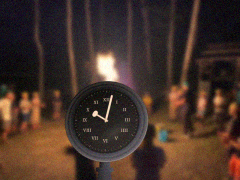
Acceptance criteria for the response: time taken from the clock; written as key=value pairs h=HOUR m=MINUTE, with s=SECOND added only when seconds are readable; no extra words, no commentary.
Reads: h=10 m=2
